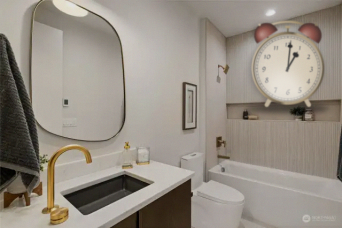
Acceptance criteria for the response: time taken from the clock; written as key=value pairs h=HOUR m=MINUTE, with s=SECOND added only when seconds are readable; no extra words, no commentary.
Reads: h=1 m=1
